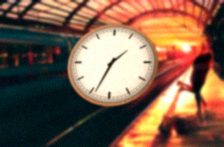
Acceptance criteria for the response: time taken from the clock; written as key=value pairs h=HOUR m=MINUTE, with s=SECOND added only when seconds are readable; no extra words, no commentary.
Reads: h=1 m=34
